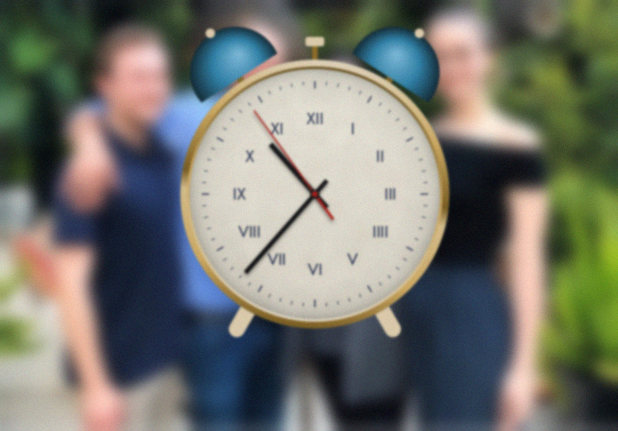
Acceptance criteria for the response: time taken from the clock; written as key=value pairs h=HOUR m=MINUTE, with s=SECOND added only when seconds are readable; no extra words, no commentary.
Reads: h=10 m=36 s=54
